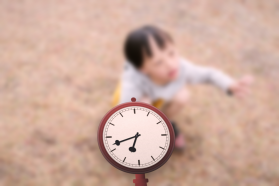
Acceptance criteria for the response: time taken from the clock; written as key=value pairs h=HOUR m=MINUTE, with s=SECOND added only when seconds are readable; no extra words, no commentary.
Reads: h=6 m=42
